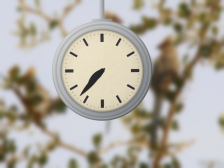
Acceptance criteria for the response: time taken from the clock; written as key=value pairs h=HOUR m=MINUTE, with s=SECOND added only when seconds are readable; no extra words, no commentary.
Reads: h=7 m=37
